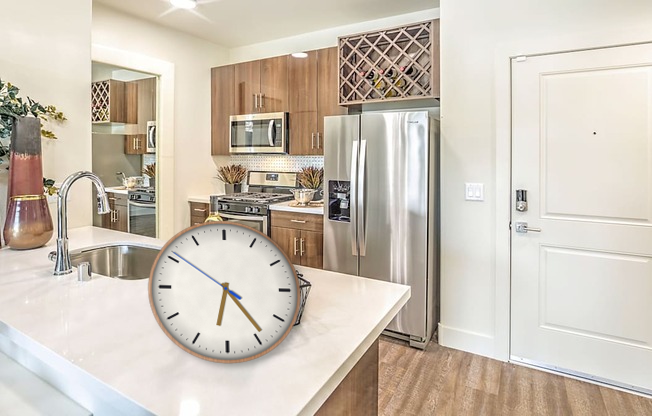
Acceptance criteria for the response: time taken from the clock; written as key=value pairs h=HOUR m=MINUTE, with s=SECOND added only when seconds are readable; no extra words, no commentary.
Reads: h=6 m=23 s=51
